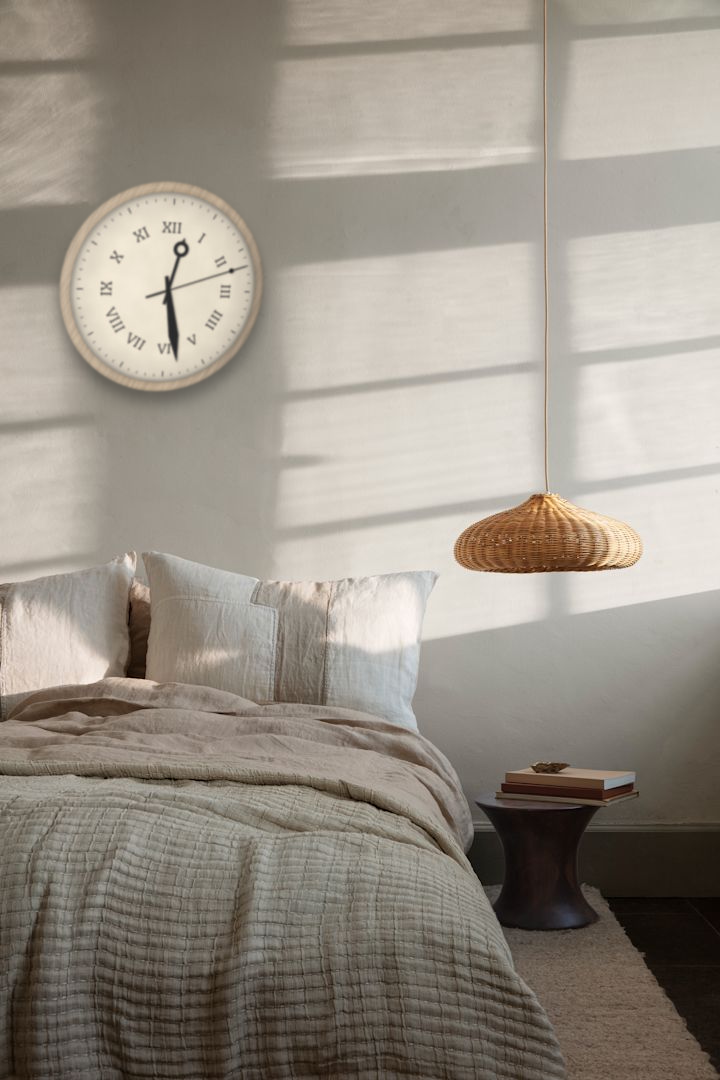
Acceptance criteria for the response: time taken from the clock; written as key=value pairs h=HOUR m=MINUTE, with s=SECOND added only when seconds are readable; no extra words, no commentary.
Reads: h=12 m=28 s=12
